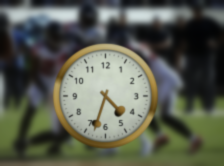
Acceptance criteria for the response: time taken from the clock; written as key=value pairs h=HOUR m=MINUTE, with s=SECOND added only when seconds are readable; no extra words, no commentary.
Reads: h=4 m=33
